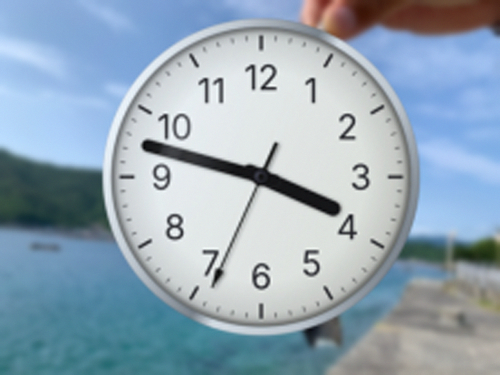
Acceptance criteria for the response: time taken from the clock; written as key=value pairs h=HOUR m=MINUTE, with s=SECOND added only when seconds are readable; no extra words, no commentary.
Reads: h=3 m=47 s=34
